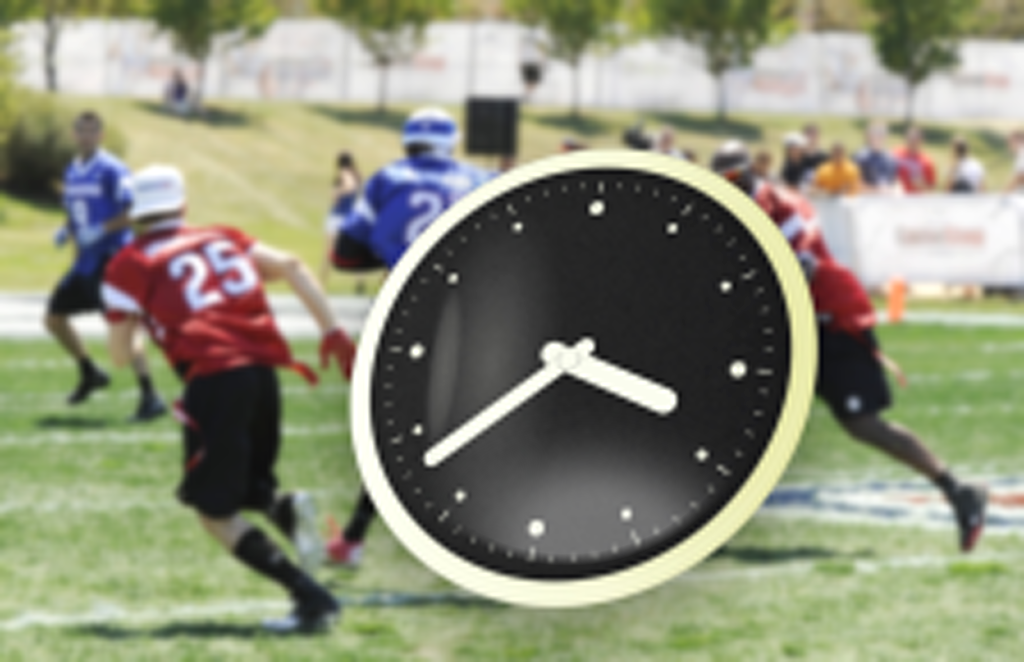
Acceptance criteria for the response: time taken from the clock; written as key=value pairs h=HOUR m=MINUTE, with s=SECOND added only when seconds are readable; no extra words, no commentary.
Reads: h=3 m=38
